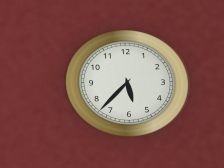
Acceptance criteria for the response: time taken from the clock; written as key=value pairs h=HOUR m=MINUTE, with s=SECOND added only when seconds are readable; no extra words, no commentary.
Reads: h=5 m=37
